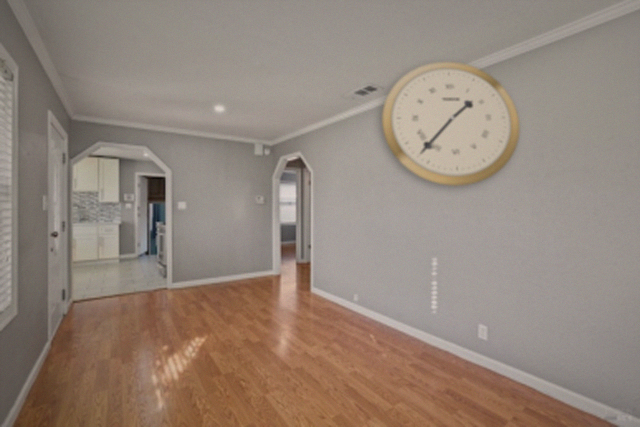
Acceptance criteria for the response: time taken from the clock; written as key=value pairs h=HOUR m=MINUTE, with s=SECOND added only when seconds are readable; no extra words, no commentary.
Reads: h=1 m=37
